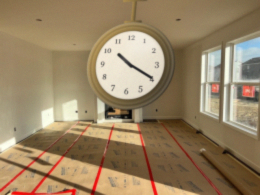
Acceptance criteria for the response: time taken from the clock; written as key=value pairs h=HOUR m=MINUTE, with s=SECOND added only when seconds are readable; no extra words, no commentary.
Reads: h=10 m=20
